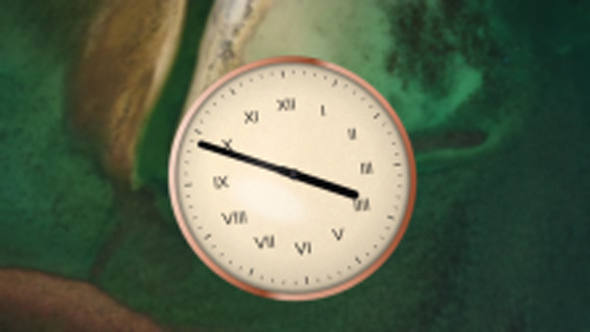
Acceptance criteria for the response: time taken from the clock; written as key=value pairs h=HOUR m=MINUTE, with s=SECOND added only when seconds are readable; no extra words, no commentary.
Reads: h=3 m=49
